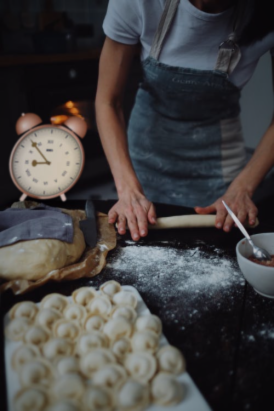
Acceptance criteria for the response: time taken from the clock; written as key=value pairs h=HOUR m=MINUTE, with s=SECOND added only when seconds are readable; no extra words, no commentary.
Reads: h=8 m=53
